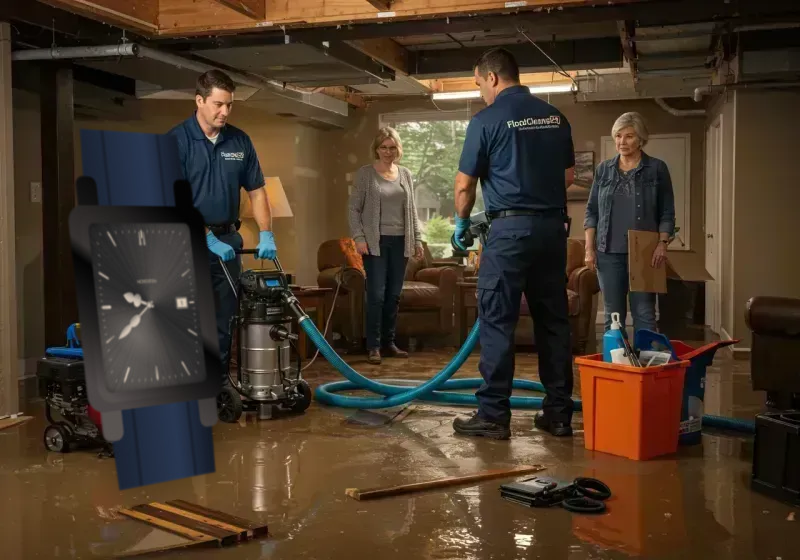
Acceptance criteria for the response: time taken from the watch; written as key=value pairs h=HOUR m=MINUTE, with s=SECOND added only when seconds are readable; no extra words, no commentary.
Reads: h=9 m=39
